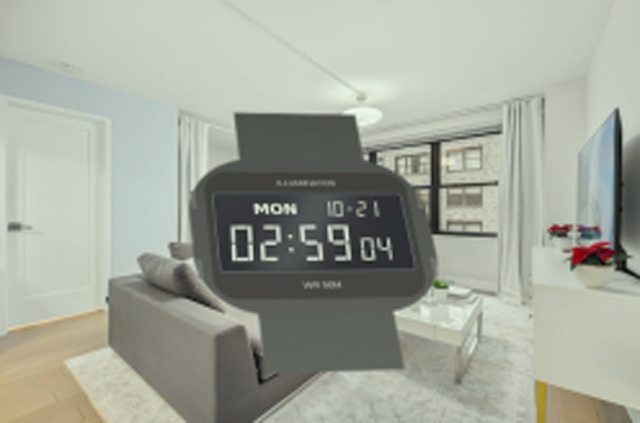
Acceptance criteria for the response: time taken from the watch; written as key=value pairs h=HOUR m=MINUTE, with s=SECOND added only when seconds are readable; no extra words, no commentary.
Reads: h=2 m=59 s=4
